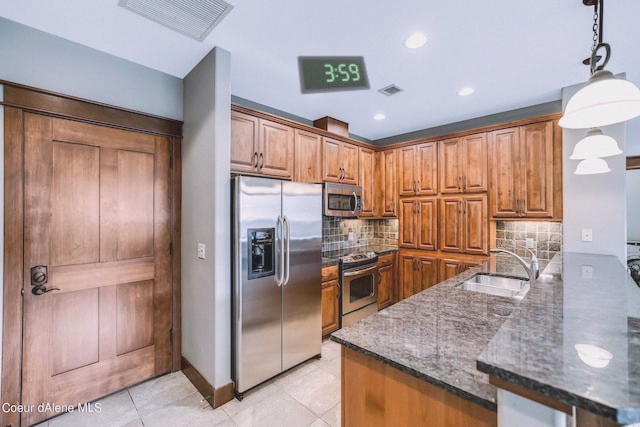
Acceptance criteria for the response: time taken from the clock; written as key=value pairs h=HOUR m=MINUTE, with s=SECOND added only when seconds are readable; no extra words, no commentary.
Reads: h=3 m=59
